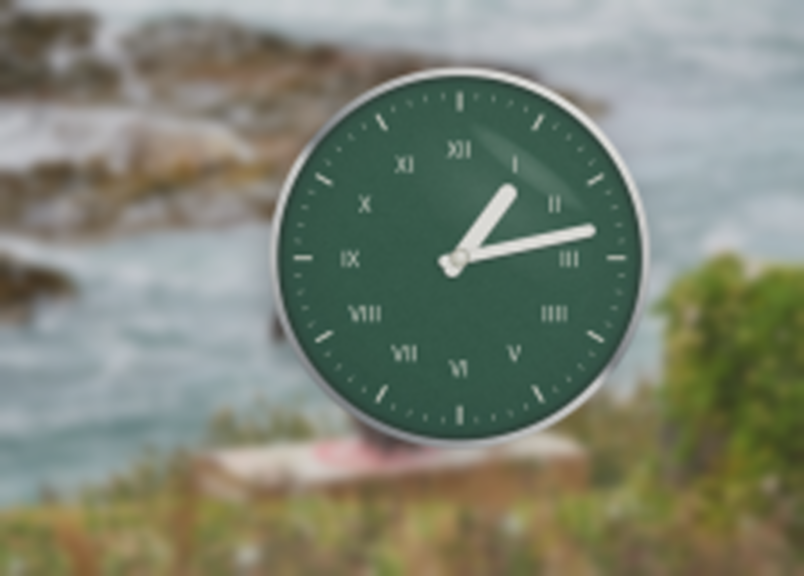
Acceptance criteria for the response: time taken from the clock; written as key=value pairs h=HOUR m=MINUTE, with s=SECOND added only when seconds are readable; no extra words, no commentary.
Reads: h=1 m=13
